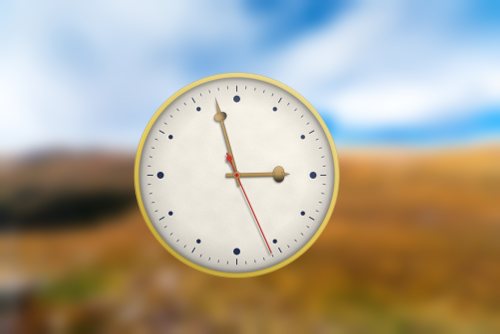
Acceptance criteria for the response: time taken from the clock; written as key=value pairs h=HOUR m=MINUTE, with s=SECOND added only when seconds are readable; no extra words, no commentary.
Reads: h=2 m=57 s=26
